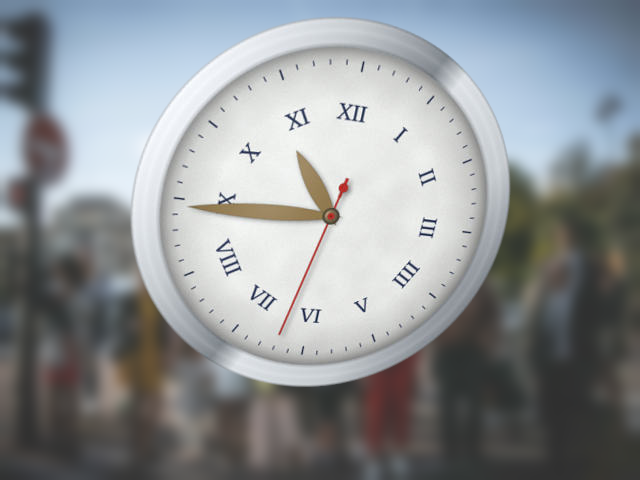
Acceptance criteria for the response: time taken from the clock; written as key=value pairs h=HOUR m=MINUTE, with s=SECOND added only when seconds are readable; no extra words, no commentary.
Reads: h=10 m=44 s=32
